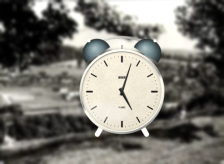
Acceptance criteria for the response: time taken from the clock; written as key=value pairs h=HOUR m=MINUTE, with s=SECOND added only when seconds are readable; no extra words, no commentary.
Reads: h=5 m=3
